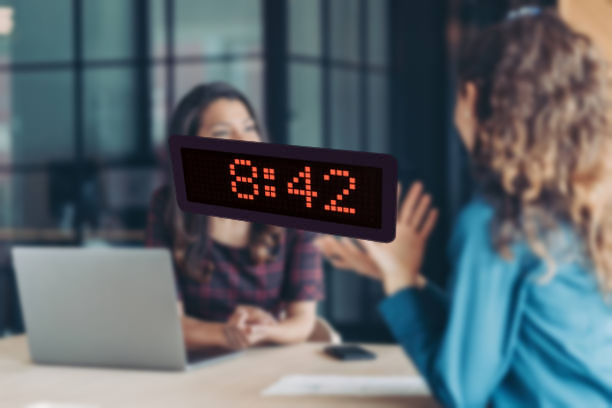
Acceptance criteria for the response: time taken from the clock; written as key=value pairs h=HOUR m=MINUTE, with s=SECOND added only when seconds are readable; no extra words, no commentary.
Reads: h=8 m=42
